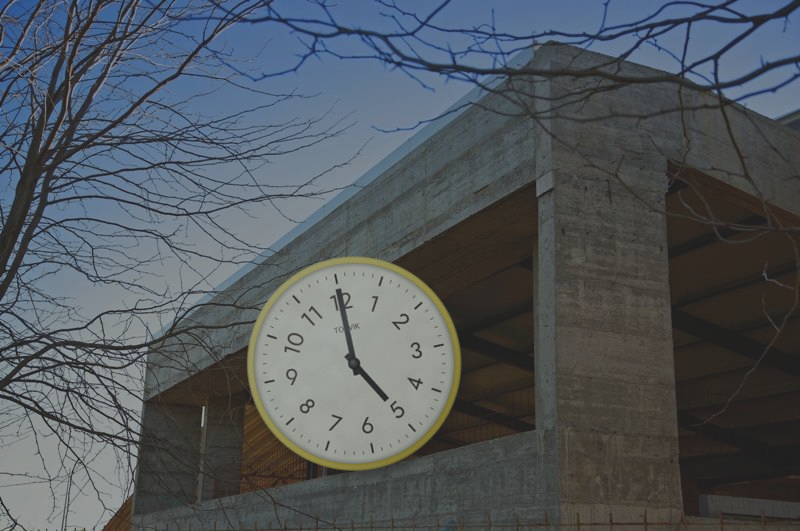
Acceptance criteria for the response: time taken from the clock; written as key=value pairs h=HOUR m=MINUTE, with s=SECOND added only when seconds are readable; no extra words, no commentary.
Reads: h=5 m=0
